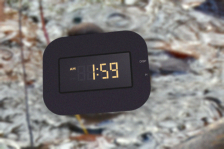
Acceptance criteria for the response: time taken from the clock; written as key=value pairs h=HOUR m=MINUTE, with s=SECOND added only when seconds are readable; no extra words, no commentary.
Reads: h=1 m=59
